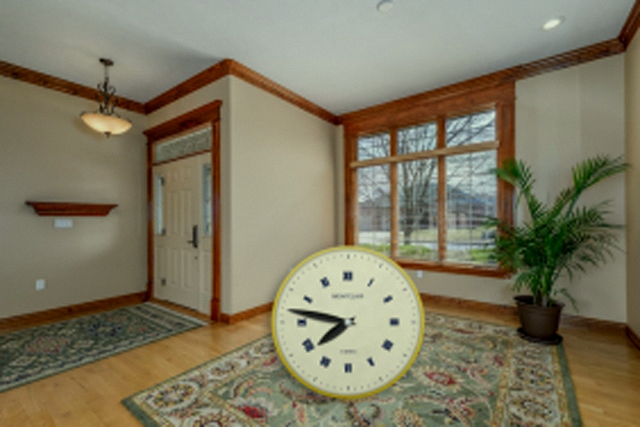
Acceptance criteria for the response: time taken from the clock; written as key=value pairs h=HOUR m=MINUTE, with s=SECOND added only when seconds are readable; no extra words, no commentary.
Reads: h=7 m=47
